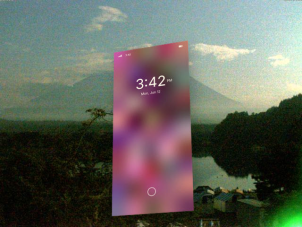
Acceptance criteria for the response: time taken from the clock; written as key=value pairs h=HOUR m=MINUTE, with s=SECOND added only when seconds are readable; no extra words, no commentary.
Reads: h=3 m=42
